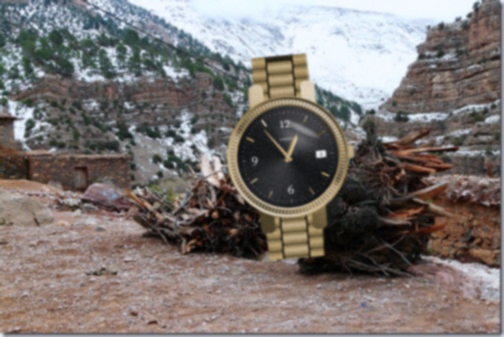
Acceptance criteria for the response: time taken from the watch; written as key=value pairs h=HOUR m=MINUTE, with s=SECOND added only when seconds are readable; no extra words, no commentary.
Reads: h=12 m=54
